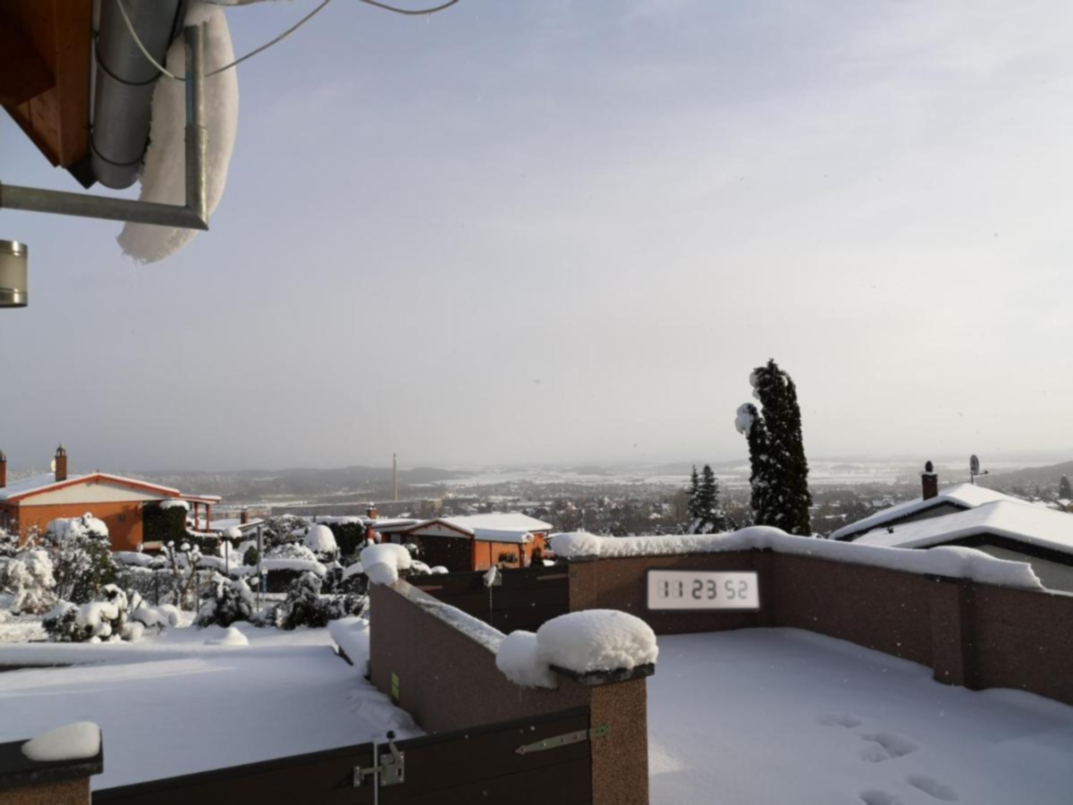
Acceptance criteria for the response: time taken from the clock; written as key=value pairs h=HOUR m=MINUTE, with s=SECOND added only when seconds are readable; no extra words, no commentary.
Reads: h=11 m=23 s=52
